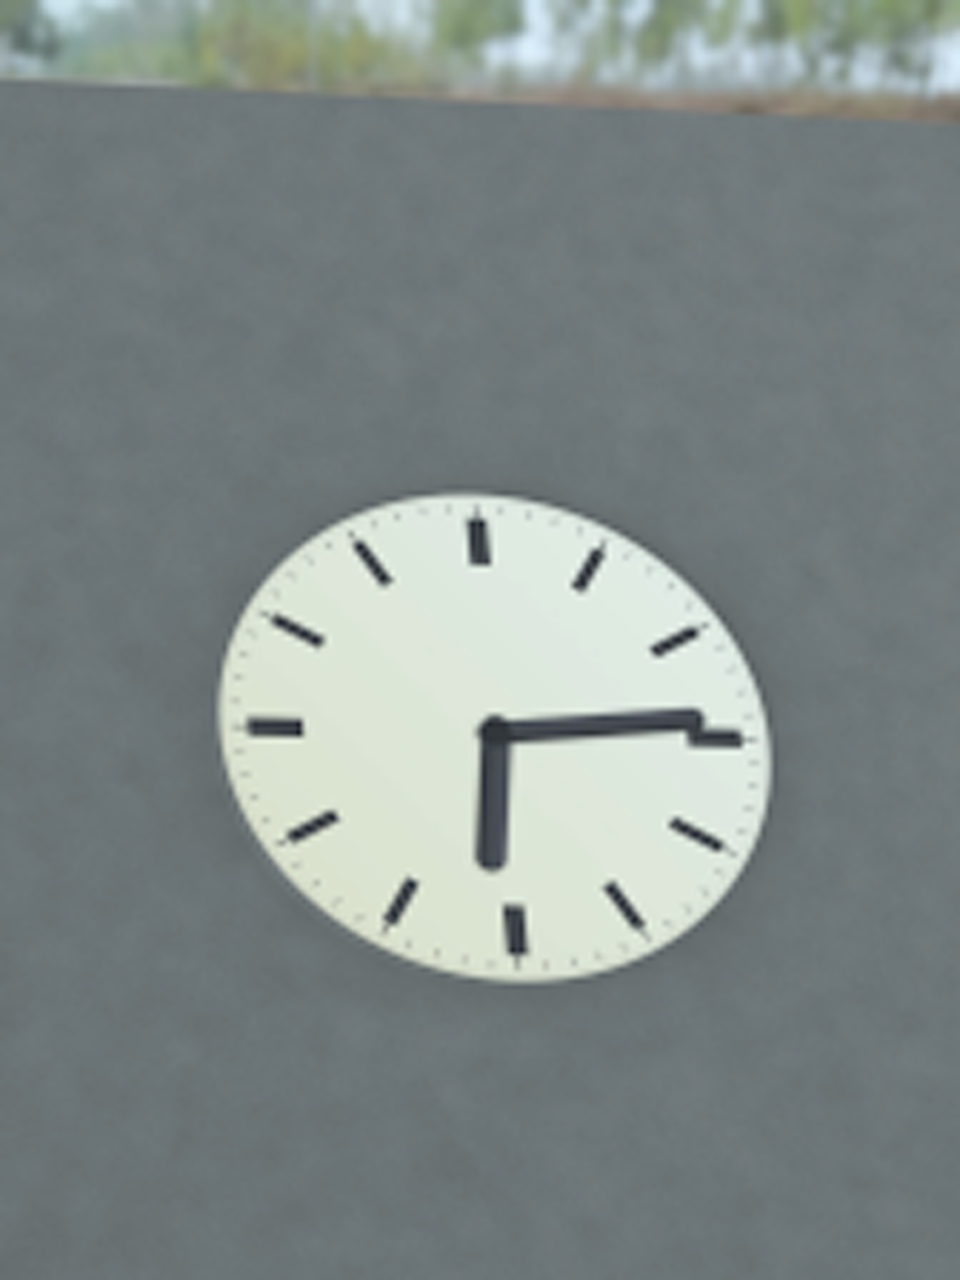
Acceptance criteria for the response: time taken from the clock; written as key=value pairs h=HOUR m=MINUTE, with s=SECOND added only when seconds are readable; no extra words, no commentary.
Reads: h=6 m=14
